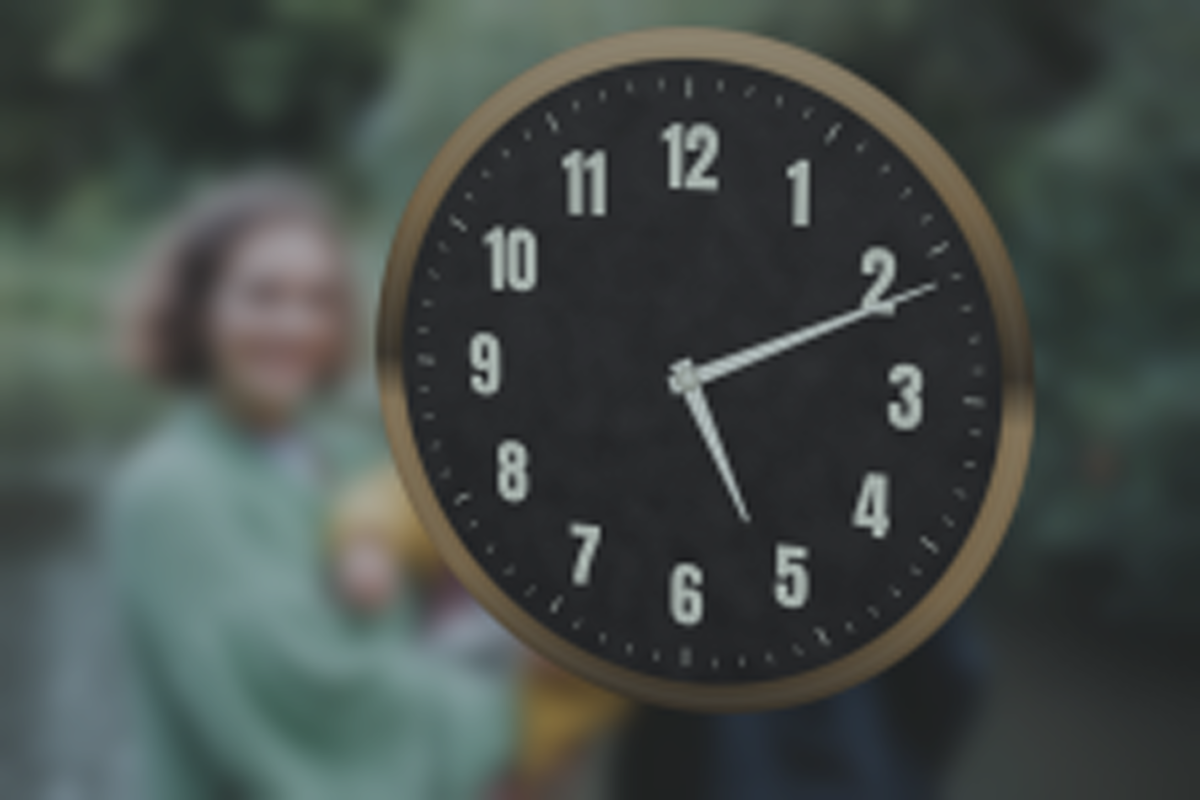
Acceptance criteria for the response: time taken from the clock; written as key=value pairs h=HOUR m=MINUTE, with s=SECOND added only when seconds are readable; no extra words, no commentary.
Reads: h=5 m=11
